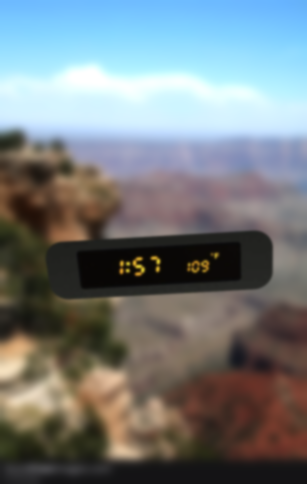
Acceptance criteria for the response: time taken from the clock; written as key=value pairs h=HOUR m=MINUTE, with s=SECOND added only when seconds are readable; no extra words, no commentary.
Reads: h=1 m=57
